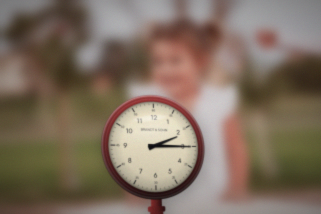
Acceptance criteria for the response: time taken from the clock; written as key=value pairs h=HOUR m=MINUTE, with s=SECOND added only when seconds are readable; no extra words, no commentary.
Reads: h=2 m=15
